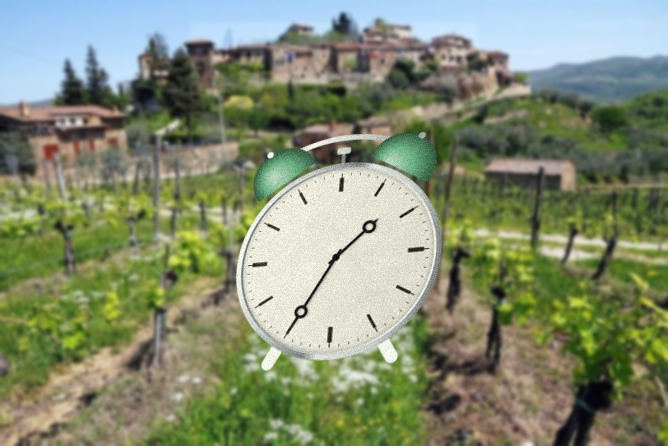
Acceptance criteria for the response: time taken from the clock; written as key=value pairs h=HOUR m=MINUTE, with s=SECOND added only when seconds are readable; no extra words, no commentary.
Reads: h=1 m=35
